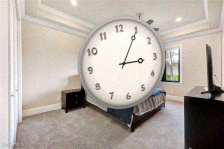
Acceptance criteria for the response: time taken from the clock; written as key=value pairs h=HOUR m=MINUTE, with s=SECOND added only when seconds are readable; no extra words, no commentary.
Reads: h=3 m=5
